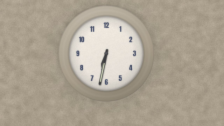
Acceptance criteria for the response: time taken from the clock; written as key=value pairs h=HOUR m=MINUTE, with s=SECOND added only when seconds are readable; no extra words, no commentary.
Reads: h=6 m=32
